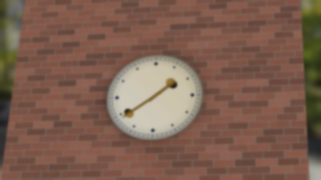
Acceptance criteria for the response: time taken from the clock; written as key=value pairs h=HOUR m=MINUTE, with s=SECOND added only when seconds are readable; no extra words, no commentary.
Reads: h=1 m=39
